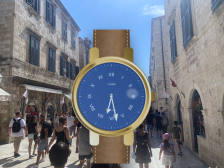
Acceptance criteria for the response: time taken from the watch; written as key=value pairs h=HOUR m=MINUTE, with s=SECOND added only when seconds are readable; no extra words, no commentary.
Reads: h=6 m=28
